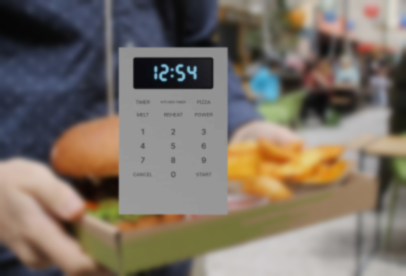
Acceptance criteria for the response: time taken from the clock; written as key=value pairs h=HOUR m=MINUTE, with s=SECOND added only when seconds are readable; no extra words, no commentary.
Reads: h=12 m=54
